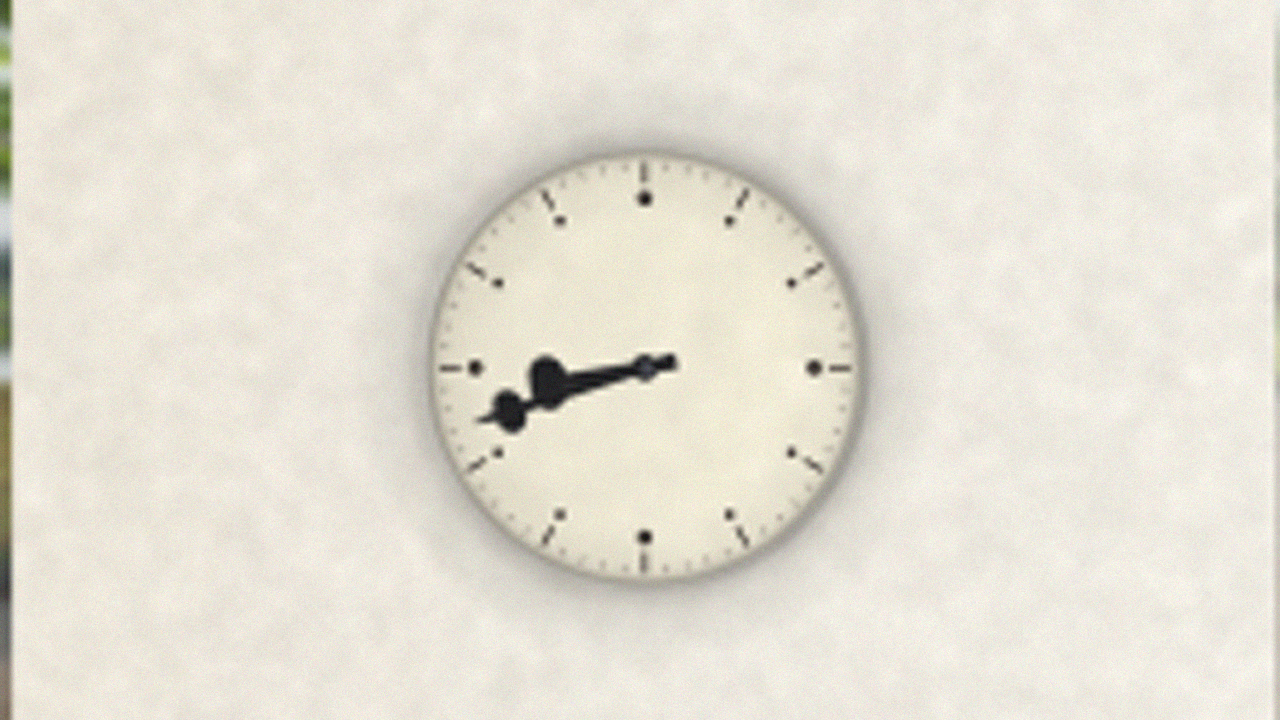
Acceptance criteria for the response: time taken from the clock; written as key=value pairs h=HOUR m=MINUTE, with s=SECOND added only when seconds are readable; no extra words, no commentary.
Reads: h=8 m=42
